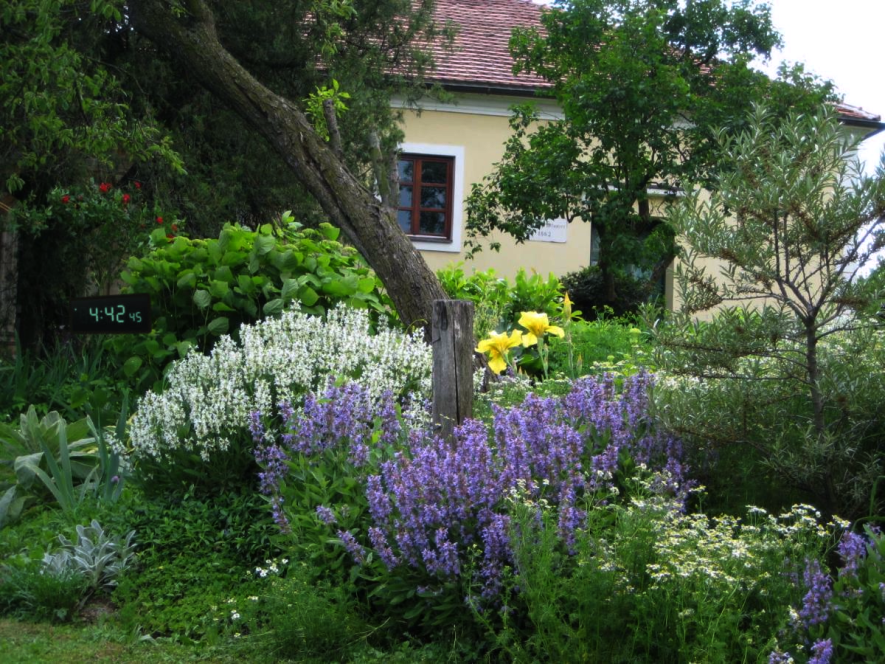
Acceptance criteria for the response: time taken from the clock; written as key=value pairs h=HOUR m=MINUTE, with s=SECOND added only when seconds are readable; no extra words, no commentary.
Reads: h=4 m=42 s=45
